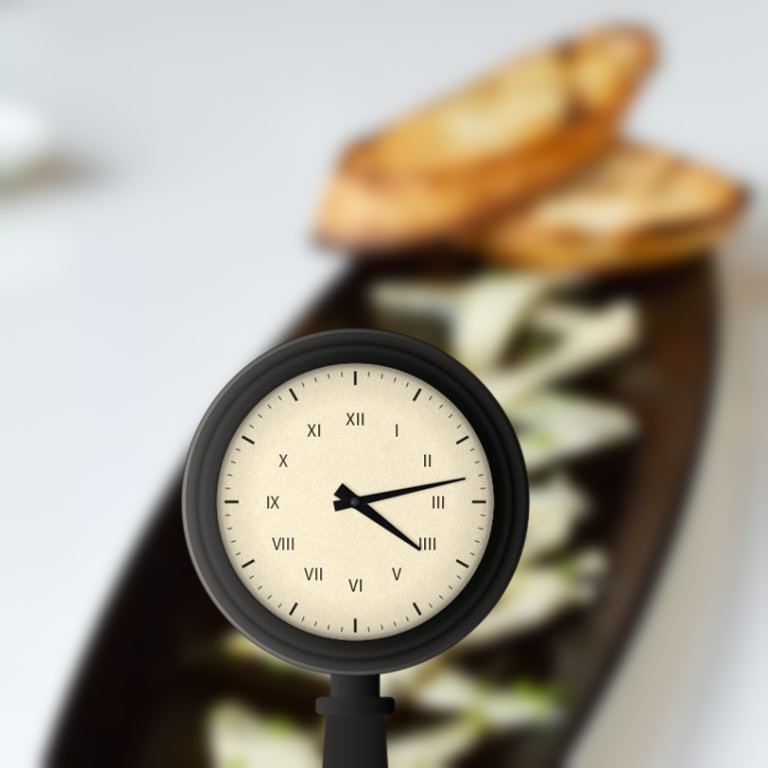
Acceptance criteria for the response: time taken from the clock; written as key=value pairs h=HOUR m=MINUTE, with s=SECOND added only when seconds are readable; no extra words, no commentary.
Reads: h=4 m=13
